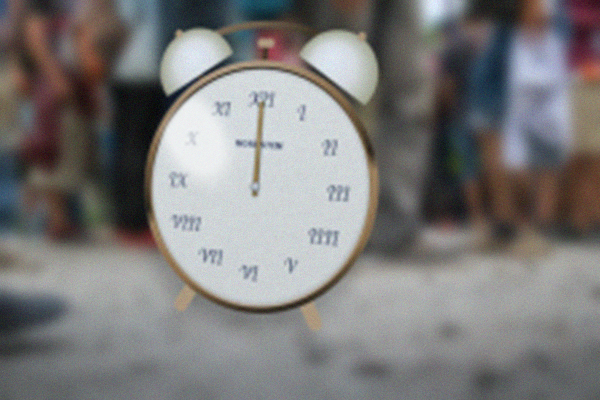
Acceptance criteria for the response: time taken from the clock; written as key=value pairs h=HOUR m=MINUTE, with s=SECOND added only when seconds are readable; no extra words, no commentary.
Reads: h=12 m=0
